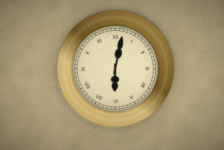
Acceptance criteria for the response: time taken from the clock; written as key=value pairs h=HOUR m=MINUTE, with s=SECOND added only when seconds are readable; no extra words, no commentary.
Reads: h=6 m=2
